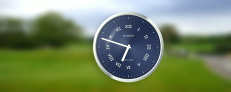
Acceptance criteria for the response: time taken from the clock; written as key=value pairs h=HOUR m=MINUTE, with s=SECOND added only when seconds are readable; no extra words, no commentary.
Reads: h=6 m=48
